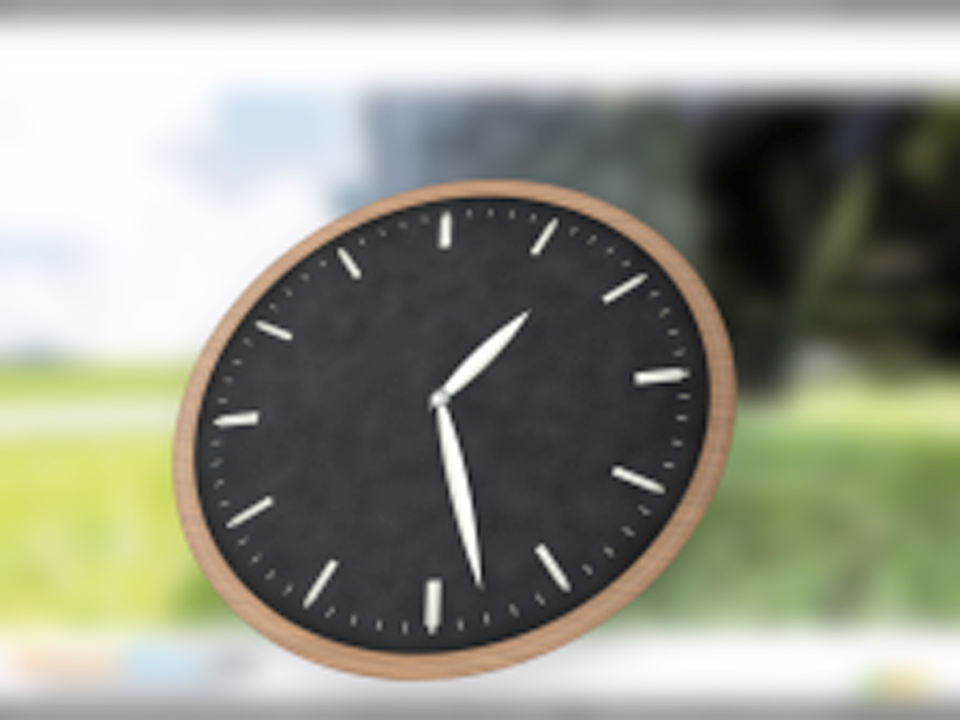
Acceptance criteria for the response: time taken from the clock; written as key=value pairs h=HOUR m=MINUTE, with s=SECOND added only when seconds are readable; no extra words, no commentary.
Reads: h=1 m=28
